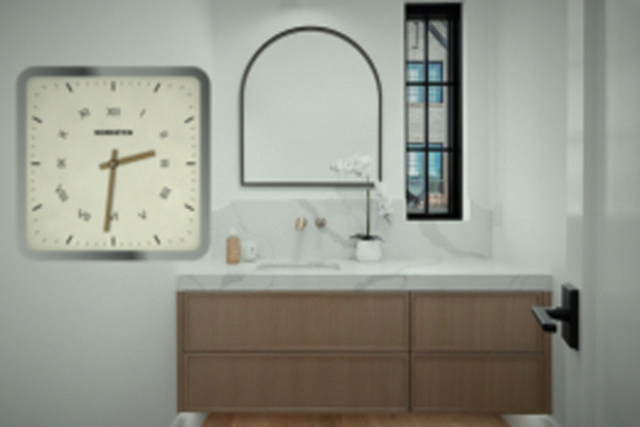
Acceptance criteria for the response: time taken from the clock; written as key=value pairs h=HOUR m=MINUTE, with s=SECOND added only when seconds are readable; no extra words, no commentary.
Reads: h=2 m=31
